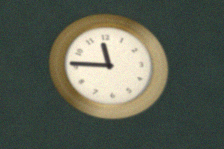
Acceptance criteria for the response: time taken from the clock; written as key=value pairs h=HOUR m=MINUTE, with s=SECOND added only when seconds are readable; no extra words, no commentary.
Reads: h=11 m=46
